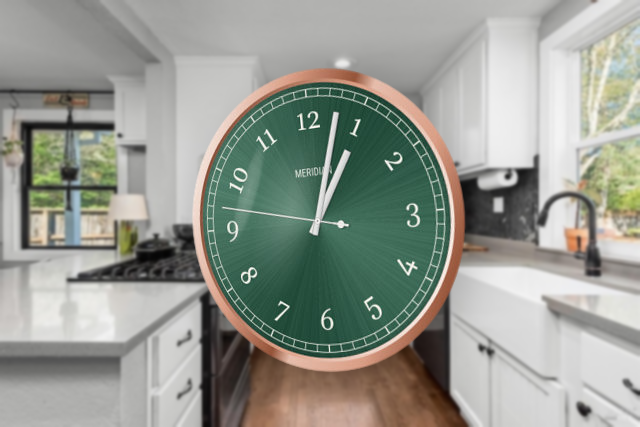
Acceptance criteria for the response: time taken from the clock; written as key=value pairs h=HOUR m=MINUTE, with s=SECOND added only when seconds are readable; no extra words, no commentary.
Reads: h=1 m=2 s=47
